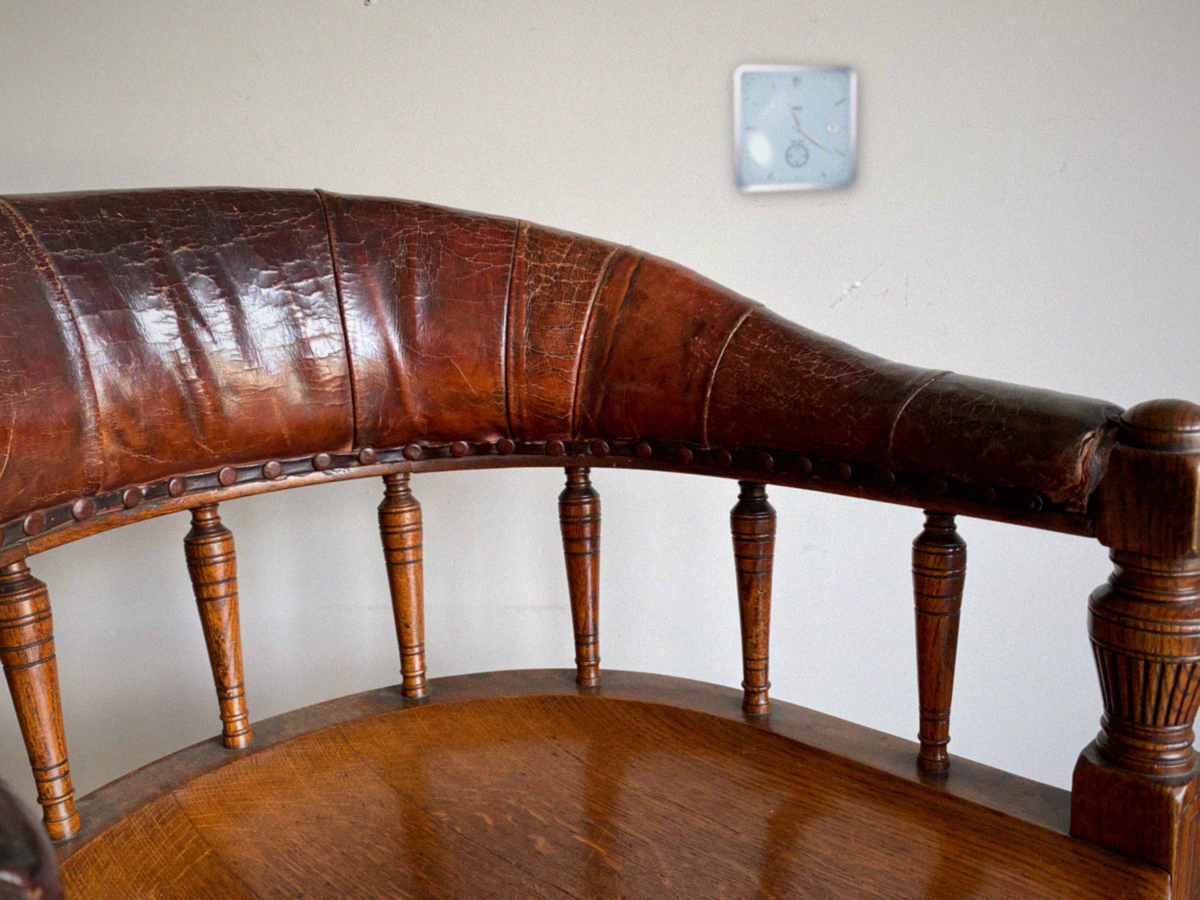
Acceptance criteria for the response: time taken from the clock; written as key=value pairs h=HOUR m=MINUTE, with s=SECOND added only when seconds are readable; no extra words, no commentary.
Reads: h=11 m=21
